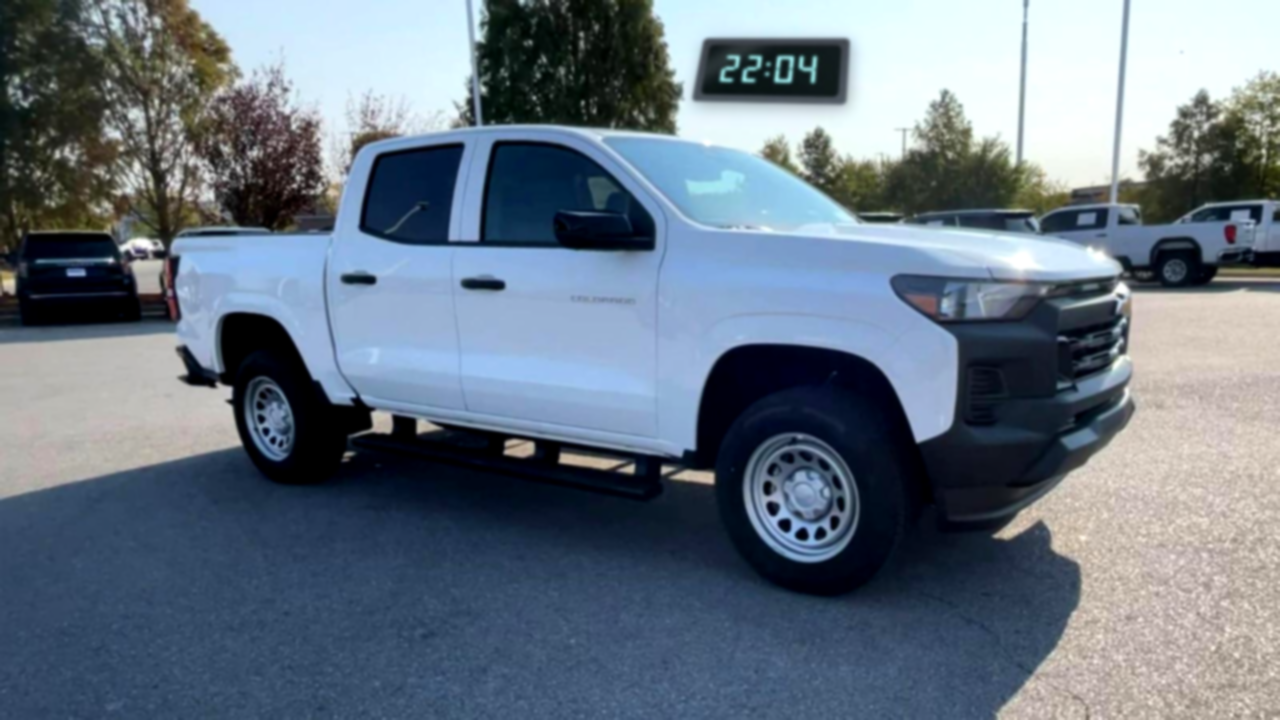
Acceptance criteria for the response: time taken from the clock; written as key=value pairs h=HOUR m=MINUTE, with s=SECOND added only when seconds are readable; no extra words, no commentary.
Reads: h=22 m=4
